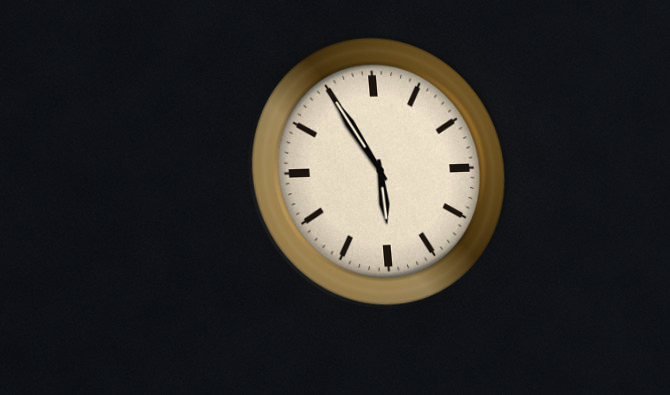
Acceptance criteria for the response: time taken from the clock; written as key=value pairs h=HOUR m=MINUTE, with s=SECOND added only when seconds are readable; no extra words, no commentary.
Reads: h=5 m=55
